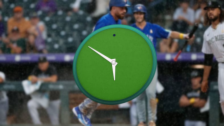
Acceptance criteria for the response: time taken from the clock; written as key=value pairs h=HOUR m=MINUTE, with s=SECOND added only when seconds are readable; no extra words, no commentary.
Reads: h=5 m=51
